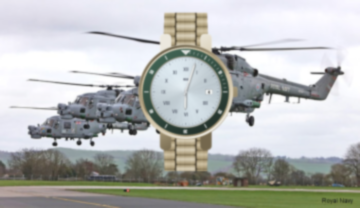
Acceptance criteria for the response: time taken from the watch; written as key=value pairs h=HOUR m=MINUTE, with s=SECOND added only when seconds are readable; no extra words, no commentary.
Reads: h=6 m=3
